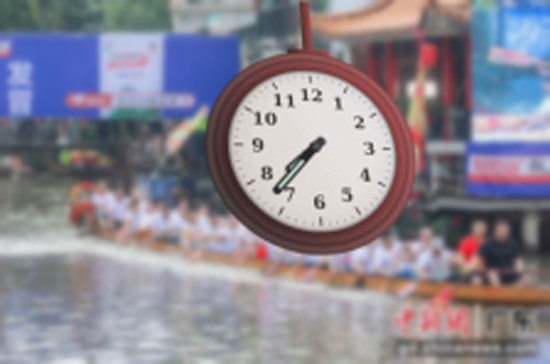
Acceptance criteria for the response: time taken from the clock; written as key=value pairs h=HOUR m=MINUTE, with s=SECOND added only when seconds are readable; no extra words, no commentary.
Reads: h=7 m=37
